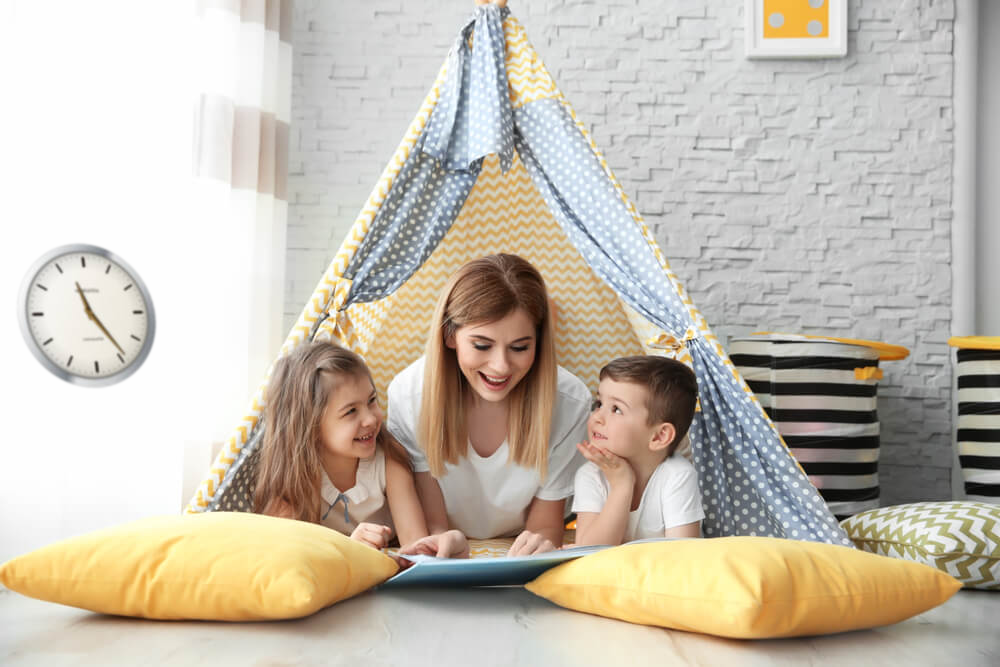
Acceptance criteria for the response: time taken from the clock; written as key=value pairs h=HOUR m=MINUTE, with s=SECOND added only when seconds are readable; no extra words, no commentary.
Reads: h=11 m=24
